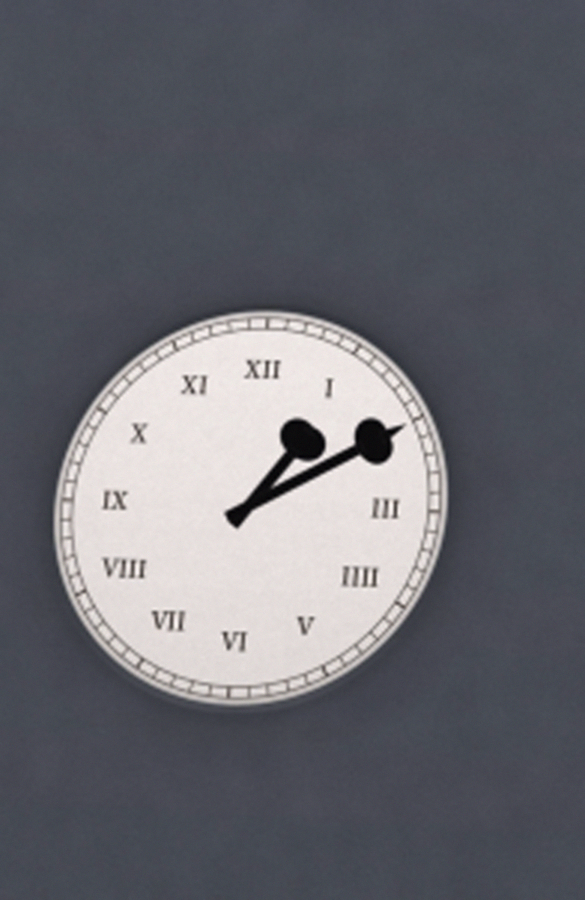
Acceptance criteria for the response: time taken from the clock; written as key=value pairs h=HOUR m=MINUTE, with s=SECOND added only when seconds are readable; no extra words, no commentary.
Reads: h=1 m=10
